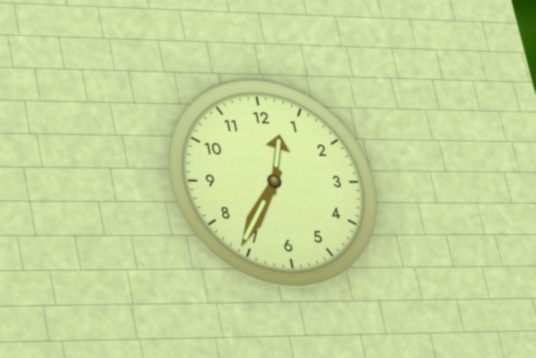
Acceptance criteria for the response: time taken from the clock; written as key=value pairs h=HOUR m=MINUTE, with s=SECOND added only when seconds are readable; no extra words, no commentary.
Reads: h=12 m=36
